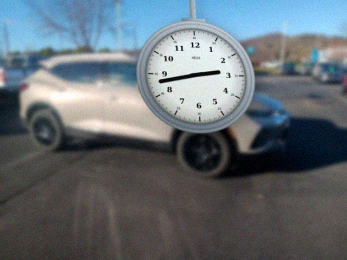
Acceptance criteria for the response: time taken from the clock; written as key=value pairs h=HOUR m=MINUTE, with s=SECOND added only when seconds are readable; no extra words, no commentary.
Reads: h=2 m=43
